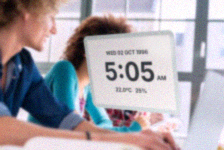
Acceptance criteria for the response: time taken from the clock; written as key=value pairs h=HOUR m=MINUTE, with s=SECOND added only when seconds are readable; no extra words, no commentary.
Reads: h=5 m=5
